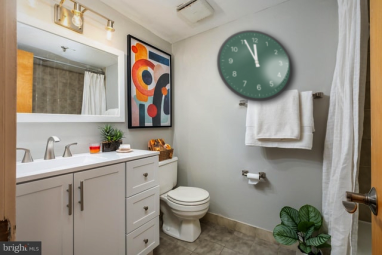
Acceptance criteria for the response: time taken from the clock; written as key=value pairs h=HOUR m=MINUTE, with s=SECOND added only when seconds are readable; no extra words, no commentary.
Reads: h=11 m=56
